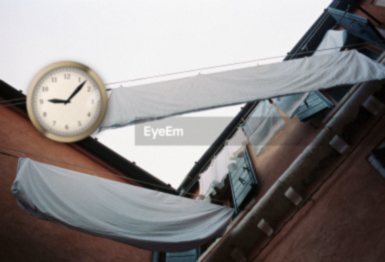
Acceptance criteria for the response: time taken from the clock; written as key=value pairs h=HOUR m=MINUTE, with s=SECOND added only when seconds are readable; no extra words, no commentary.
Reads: h=9 m=7
